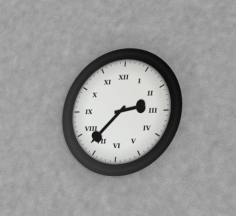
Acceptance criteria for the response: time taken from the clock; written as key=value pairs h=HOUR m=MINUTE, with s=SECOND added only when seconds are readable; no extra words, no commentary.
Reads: h=2 m=37
